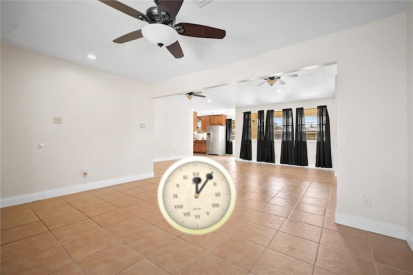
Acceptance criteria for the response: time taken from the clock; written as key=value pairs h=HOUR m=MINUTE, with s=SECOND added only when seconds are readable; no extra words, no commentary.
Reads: h=12 m=6
